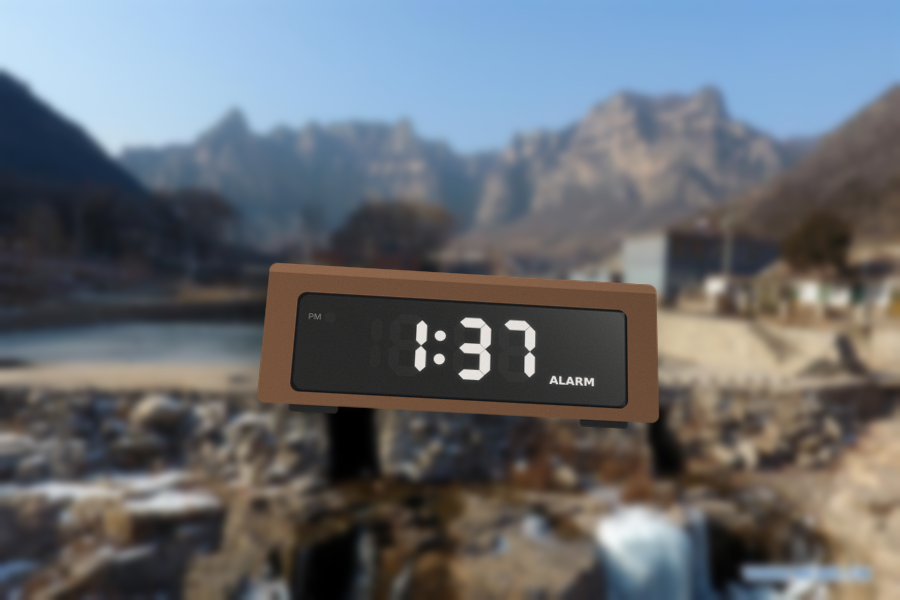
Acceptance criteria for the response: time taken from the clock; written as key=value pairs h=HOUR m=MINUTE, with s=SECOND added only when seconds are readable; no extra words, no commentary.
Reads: h=1 m=37
